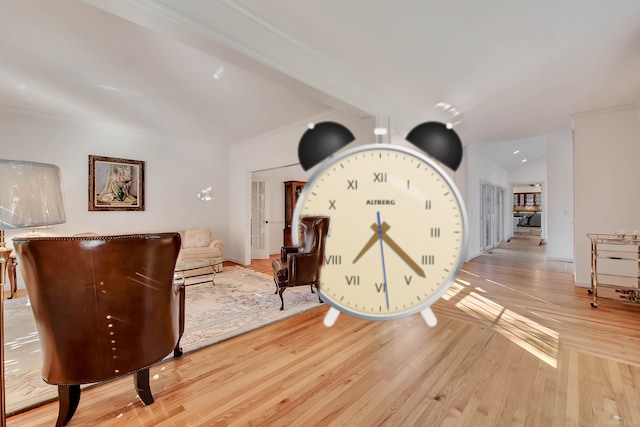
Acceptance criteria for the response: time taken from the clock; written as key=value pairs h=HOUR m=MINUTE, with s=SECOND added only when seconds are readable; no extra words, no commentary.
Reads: h=7 m=22 s=29
